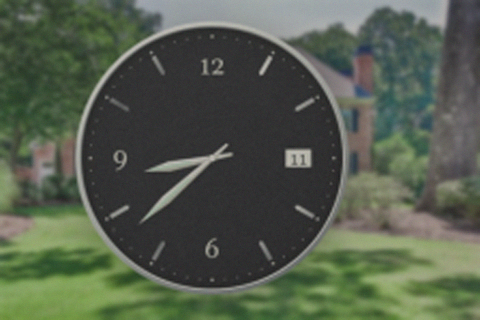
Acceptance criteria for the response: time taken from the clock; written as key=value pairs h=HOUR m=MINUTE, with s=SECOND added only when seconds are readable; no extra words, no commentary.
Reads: h=8 m=38
